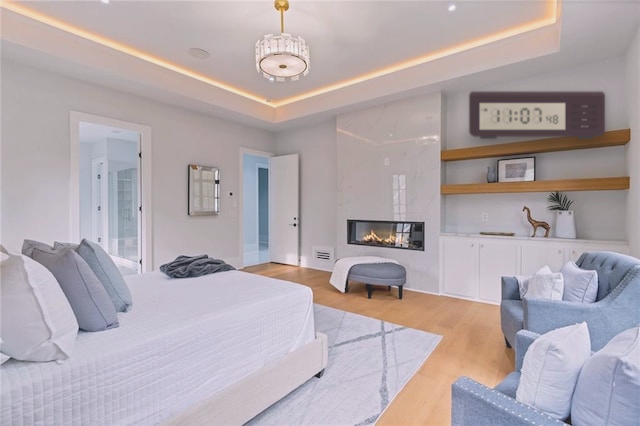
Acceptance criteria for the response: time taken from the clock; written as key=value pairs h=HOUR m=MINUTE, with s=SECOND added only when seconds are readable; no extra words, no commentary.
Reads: h=11 m=7
